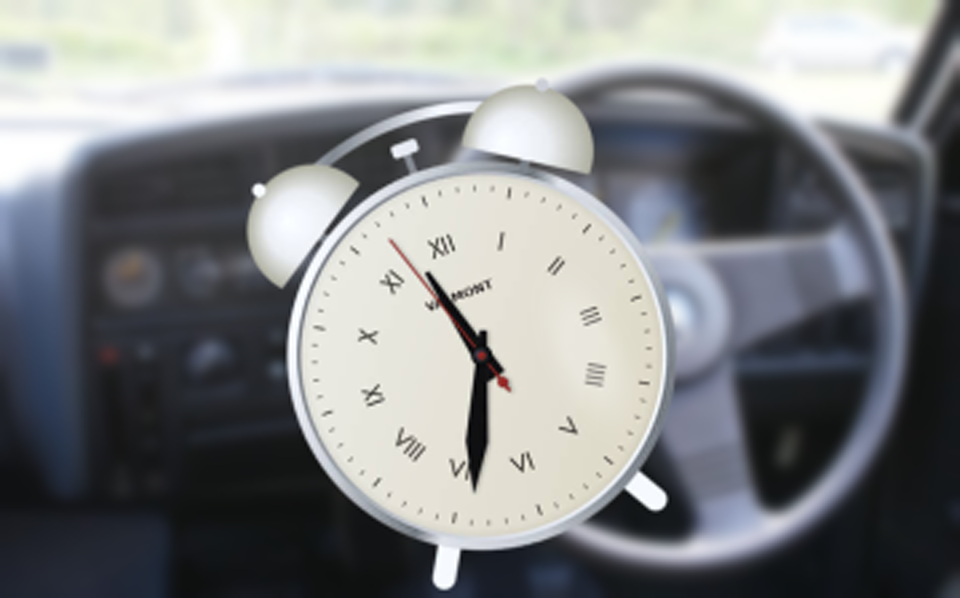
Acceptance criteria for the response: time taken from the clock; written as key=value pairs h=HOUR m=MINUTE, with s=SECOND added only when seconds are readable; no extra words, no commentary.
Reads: h=11 m=33 s=57
